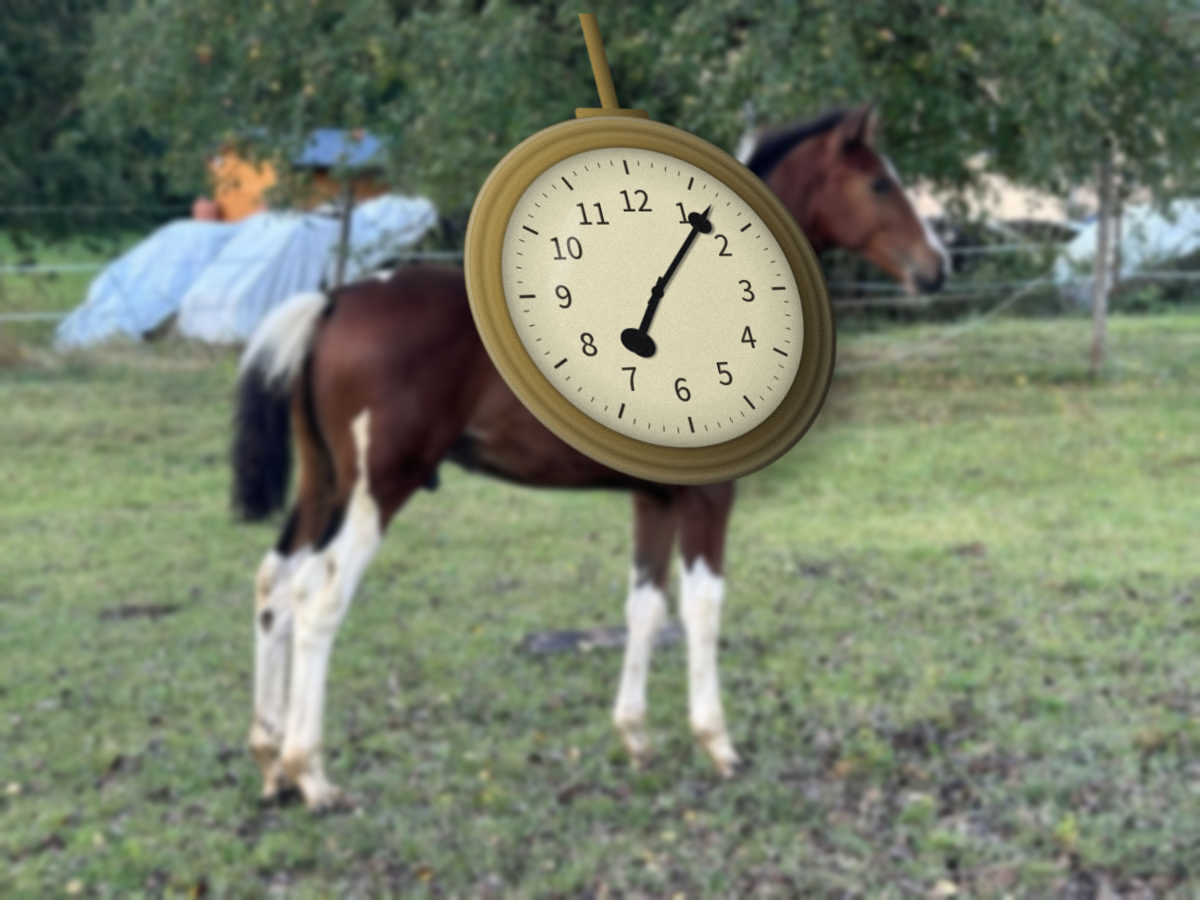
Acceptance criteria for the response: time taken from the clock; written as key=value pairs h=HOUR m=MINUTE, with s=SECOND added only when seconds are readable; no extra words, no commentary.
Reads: h=7 m=7
